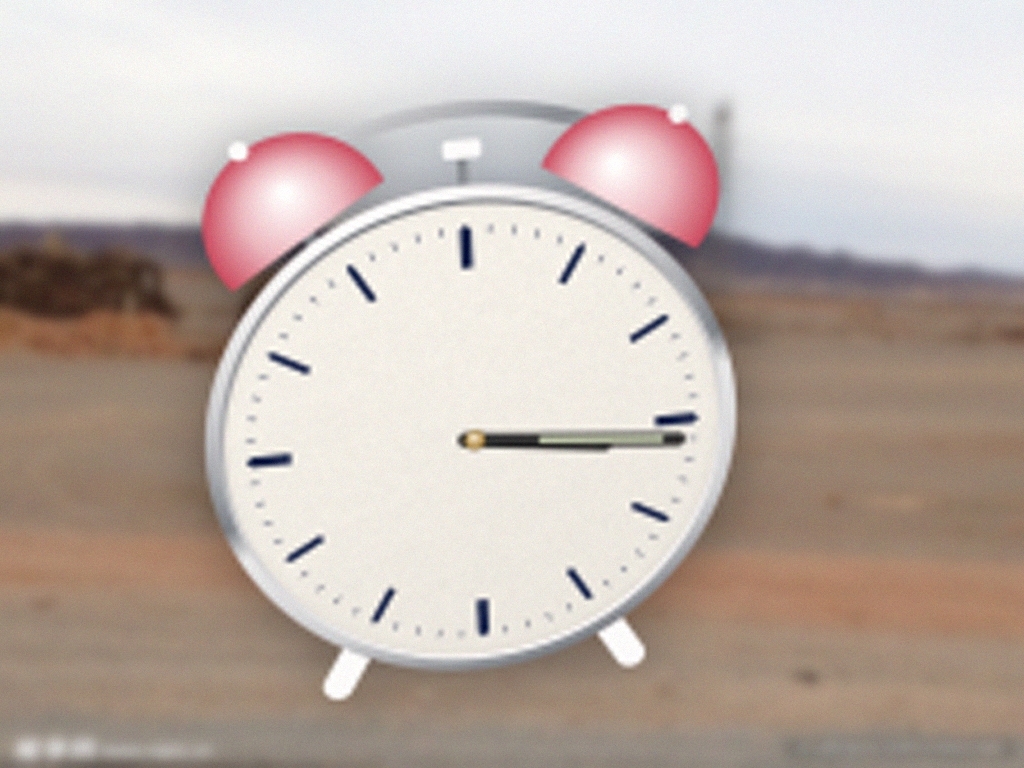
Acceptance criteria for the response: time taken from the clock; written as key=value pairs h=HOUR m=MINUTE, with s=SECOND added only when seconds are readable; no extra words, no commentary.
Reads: h=3 m=16
